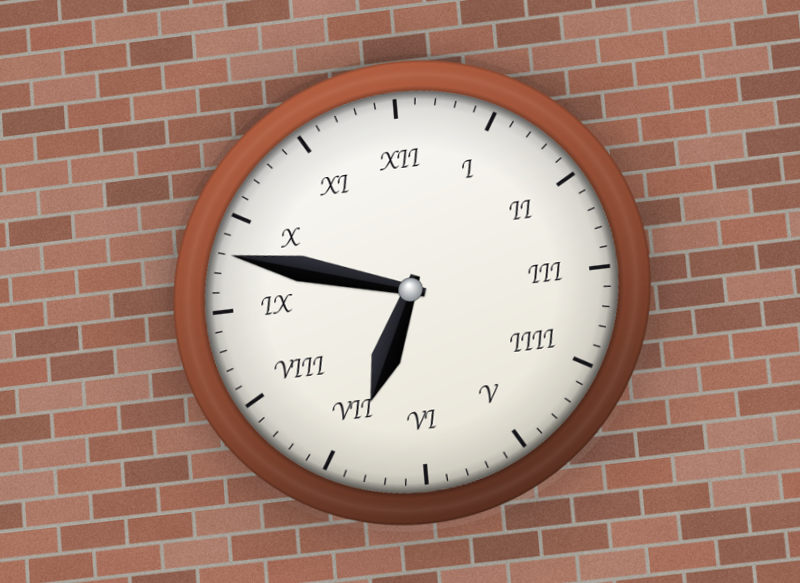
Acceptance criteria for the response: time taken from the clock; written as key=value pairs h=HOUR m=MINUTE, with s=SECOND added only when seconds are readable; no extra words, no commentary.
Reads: h=6 m=48
